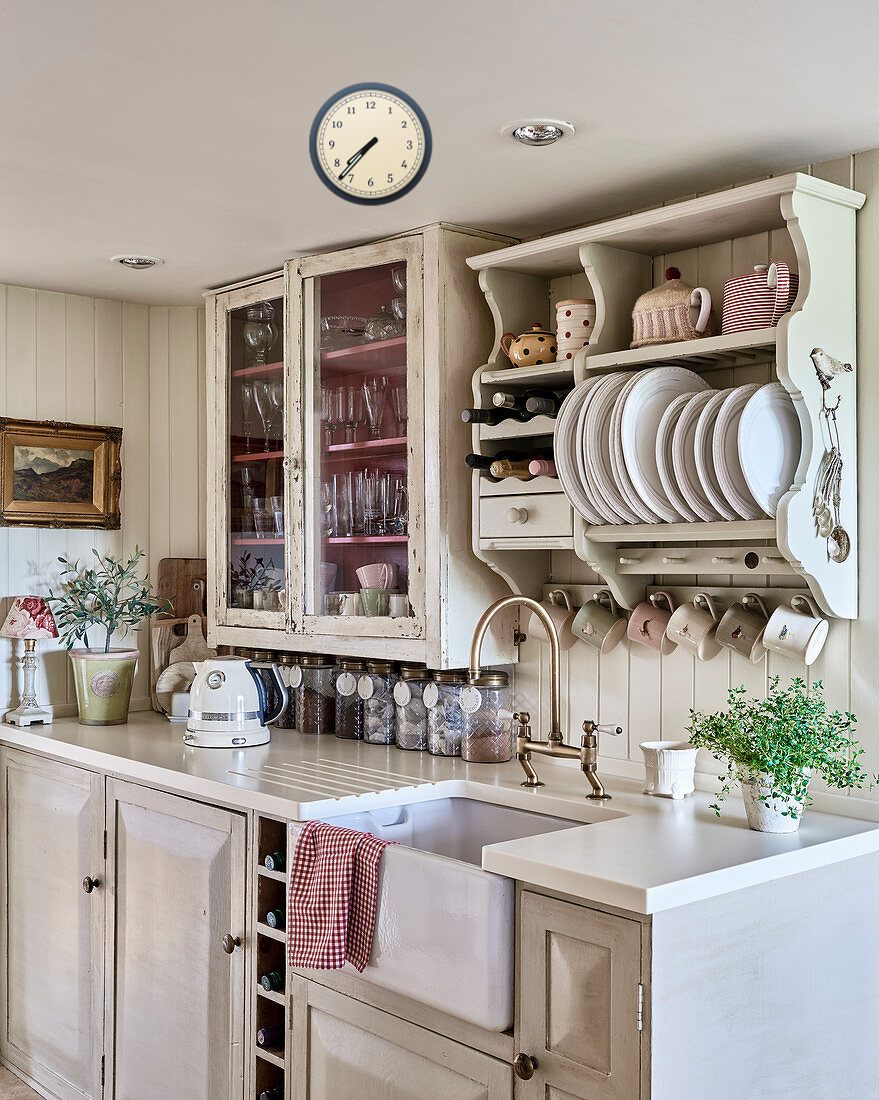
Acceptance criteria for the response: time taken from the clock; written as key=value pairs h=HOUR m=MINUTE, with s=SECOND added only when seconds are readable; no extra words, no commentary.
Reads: h=7 m=37
